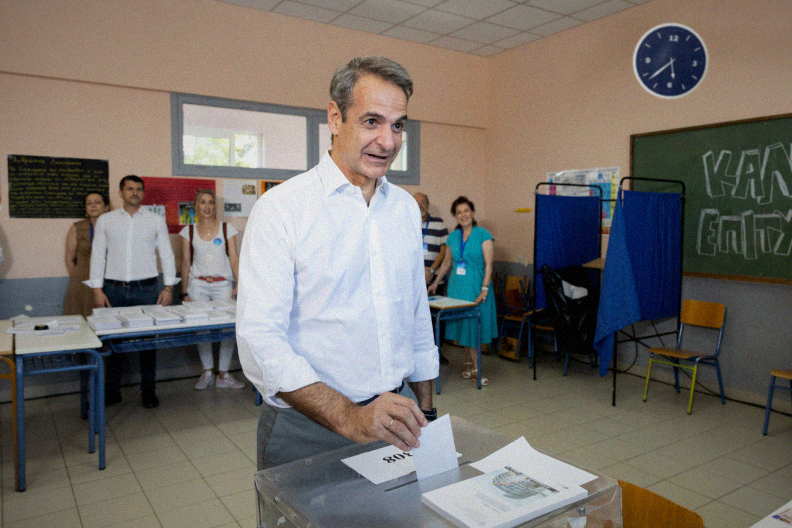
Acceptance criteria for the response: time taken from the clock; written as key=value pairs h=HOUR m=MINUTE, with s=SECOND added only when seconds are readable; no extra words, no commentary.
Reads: h=5 m=38
